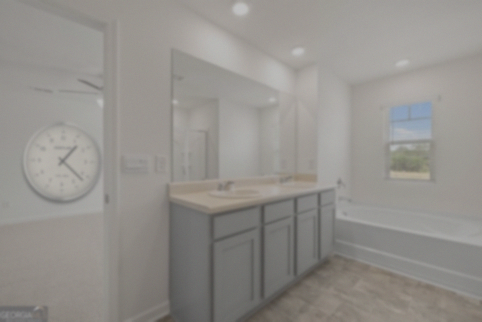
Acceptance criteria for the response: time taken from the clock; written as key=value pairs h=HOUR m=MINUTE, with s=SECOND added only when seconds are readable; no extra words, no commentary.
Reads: h=1 m=22
